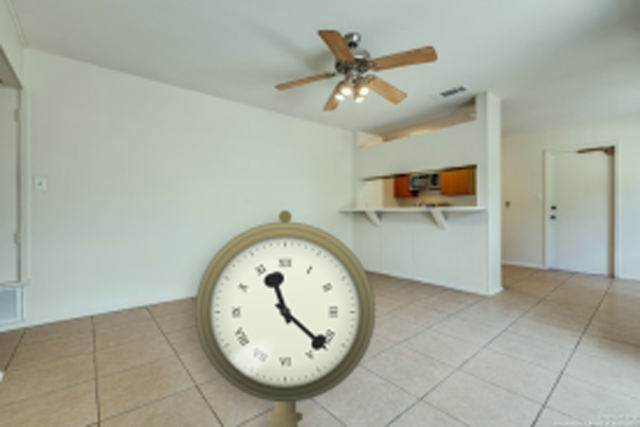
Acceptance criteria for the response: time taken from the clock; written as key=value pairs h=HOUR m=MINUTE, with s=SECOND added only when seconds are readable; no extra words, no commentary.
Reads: h=11 m=22
